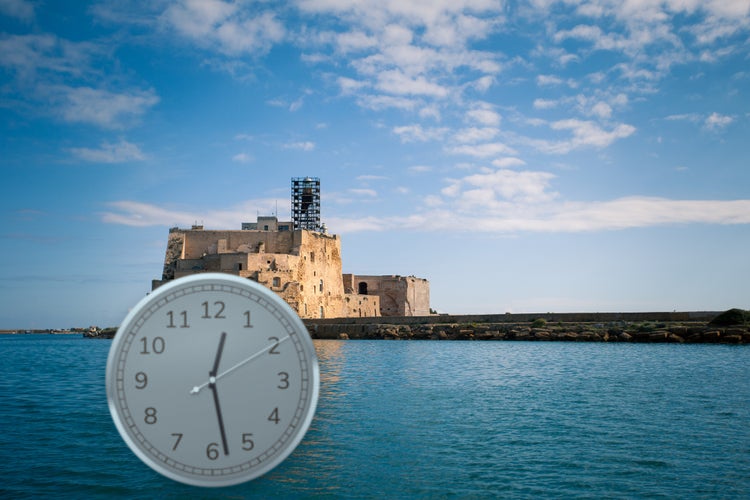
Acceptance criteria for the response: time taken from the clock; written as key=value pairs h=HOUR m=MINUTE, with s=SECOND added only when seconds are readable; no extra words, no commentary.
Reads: h=12 m=28 s=10
